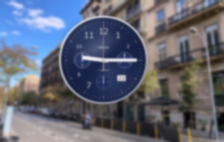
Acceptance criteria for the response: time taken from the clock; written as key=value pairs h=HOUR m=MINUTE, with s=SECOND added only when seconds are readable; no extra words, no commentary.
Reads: h=9 m=15
